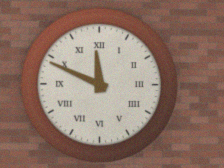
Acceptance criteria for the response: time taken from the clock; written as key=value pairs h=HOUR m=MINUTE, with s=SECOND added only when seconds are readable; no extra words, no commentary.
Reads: h=11 m=49
